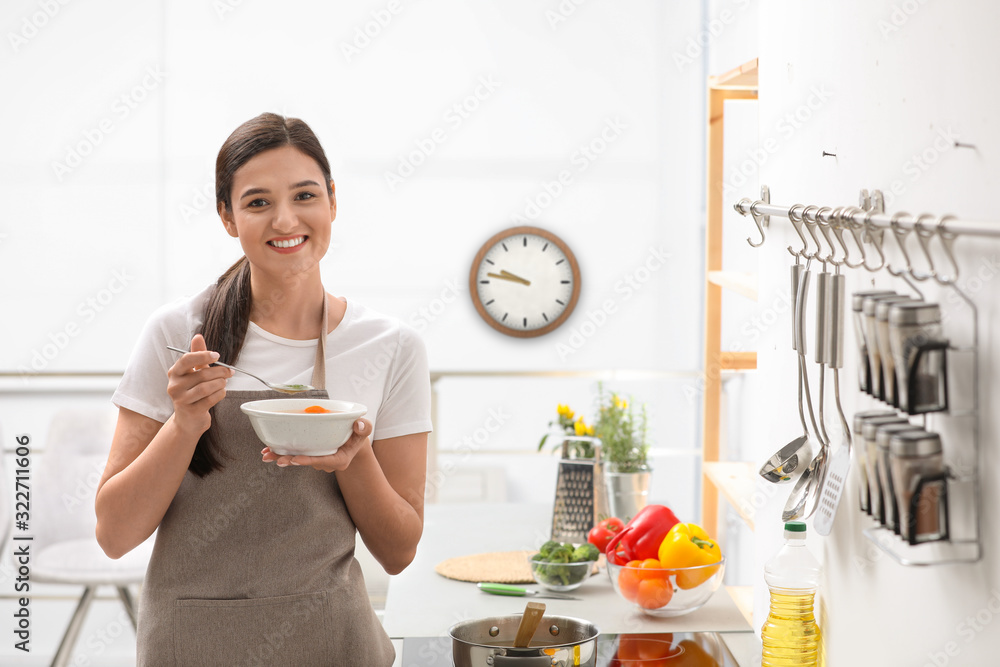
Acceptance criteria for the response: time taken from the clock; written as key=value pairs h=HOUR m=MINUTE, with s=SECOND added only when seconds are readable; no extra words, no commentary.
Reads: h=9 m=47
